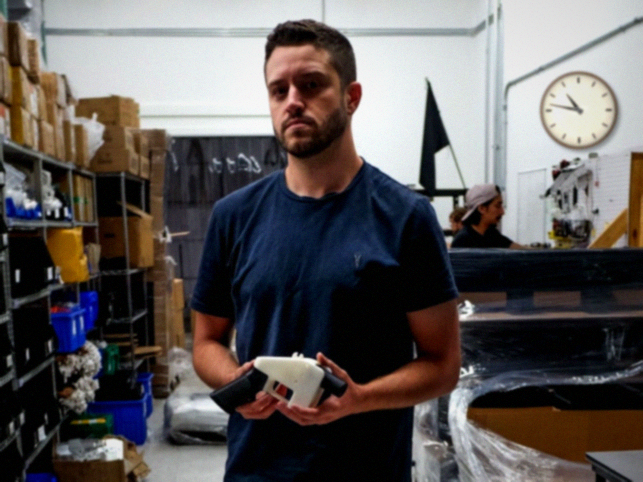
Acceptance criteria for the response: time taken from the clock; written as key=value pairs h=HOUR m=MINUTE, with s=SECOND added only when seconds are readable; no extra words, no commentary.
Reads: h=10 m=47
